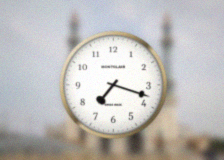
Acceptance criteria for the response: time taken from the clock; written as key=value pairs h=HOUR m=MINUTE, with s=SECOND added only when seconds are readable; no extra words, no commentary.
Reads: h=7 m=18
